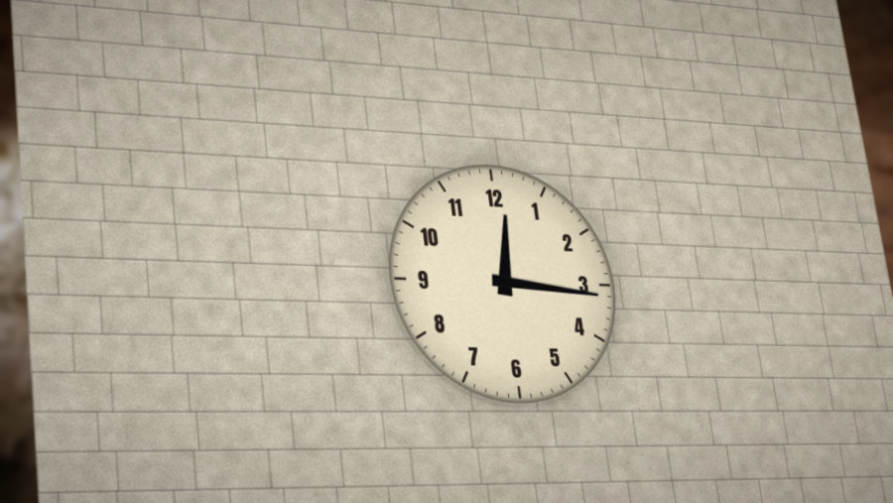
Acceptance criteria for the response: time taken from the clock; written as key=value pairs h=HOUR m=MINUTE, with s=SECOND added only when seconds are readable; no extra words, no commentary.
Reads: h=12 m=16
